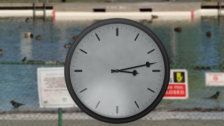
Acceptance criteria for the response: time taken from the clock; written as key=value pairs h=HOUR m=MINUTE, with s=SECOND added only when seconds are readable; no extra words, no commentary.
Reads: h=3 m=13
